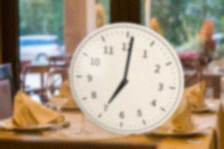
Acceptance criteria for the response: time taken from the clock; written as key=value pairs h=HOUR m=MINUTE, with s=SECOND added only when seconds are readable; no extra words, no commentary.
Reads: h=7 m=1
